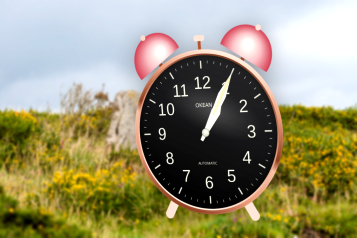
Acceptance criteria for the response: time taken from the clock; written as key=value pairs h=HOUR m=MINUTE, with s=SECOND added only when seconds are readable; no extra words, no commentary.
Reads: h=1 m=5
